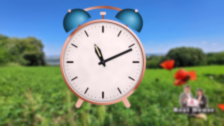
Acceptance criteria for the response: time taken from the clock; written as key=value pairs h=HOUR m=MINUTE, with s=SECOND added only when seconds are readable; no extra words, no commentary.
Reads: h=11 m=11
